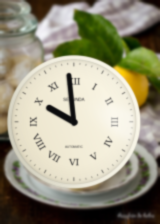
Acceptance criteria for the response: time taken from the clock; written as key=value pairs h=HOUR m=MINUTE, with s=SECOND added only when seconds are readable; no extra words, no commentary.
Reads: h=9 m=59
